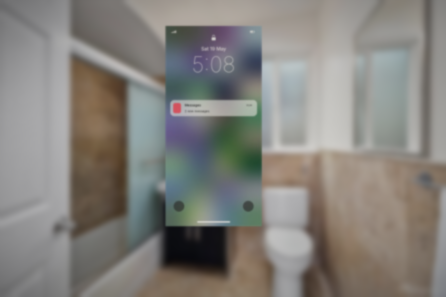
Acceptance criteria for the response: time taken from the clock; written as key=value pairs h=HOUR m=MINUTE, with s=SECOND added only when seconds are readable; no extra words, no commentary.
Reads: h=5 m=8
